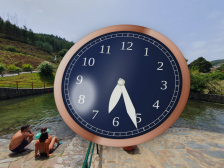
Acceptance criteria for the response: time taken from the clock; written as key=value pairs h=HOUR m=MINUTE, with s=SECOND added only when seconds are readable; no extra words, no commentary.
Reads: h=6 m=26
